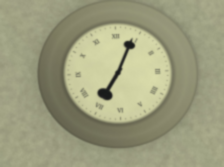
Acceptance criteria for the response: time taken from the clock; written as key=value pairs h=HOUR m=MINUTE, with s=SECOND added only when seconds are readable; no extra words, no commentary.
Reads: h=7 m=4
